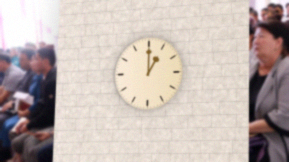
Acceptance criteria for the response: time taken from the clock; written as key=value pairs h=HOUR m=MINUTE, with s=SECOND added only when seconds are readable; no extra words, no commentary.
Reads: h=1 m=0
